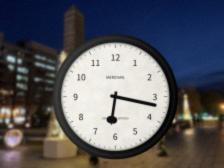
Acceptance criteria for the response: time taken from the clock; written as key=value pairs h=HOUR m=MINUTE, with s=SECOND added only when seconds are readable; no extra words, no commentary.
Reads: h=6 m=17
